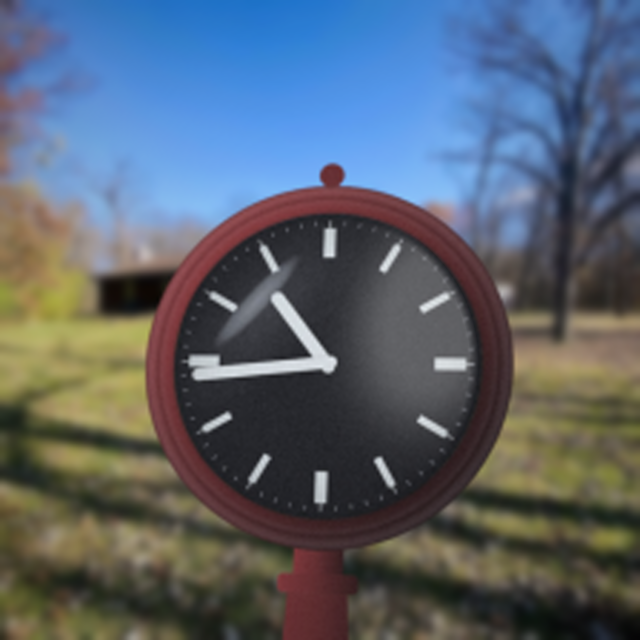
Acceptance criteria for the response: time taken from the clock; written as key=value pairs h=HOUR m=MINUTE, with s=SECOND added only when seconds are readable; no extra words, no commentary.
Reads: h=10 m=44
